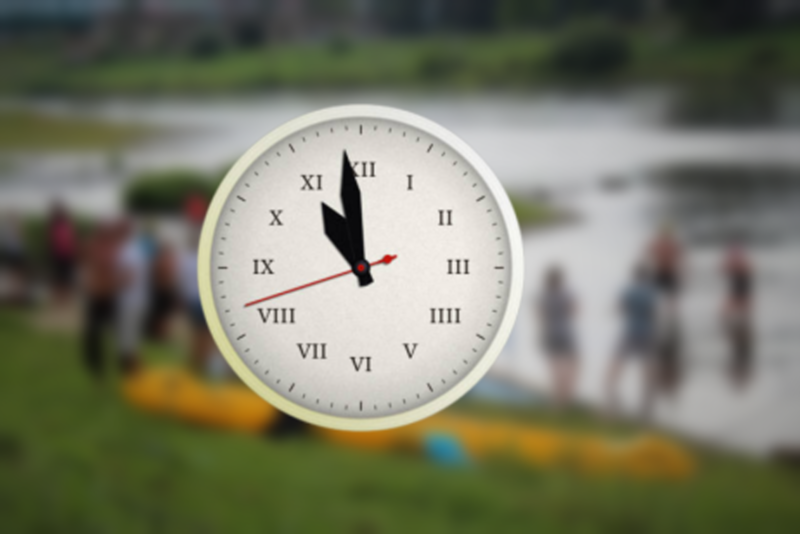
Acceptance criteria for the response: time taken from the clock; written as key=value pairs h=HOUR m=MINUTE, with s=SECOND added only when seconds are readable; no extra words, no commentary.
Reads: h=10 m=58 s=42
